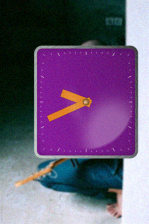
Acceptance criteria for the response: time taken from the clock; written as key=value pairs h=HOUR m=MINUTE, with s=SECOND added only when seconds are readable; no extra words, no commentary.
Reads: h=9 m=41
